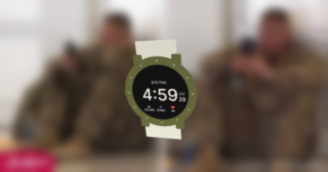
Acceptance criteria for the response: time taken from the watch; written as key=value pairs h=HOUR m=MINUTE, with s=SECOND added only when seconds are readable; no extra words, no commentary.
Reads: h=4 m=59
